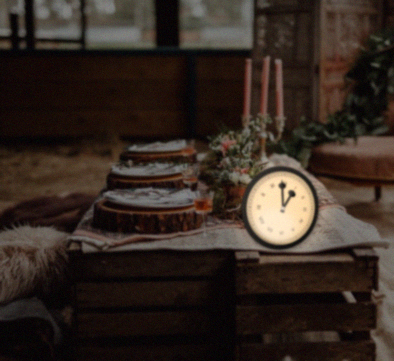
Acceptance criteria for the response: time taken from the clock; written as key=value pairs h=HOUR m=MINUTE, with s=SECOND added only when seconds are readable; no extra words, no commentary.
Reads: h=12 m=59
